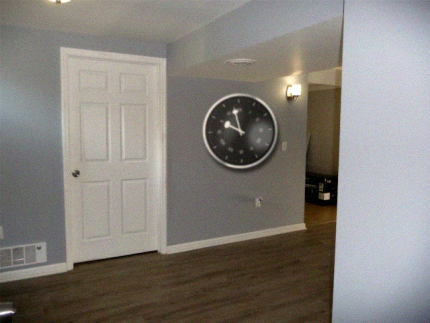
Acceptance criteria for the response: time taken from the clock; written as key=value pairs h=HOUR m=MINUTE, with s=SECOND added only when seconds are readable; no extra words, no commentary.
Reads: h=9 m=58
